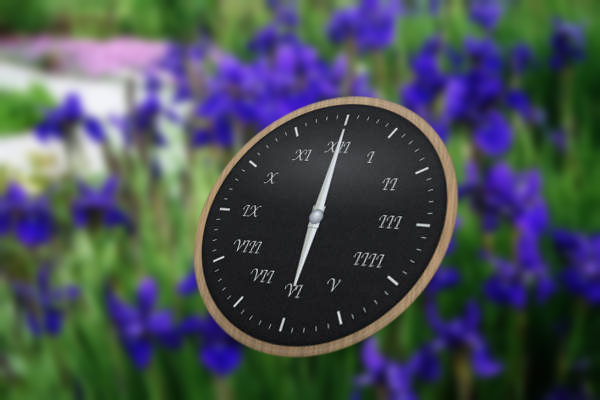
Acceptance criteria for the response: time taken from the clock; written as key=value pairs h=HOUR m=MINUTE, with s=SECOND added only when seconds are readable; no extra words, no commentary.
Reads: h=6 m=0
